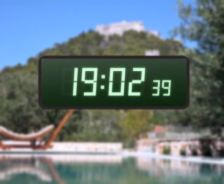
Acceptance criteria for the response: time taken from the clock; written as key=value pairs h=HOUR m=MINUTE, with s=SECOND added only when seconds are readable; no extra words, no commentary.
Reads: h=19 m=2 s=39
